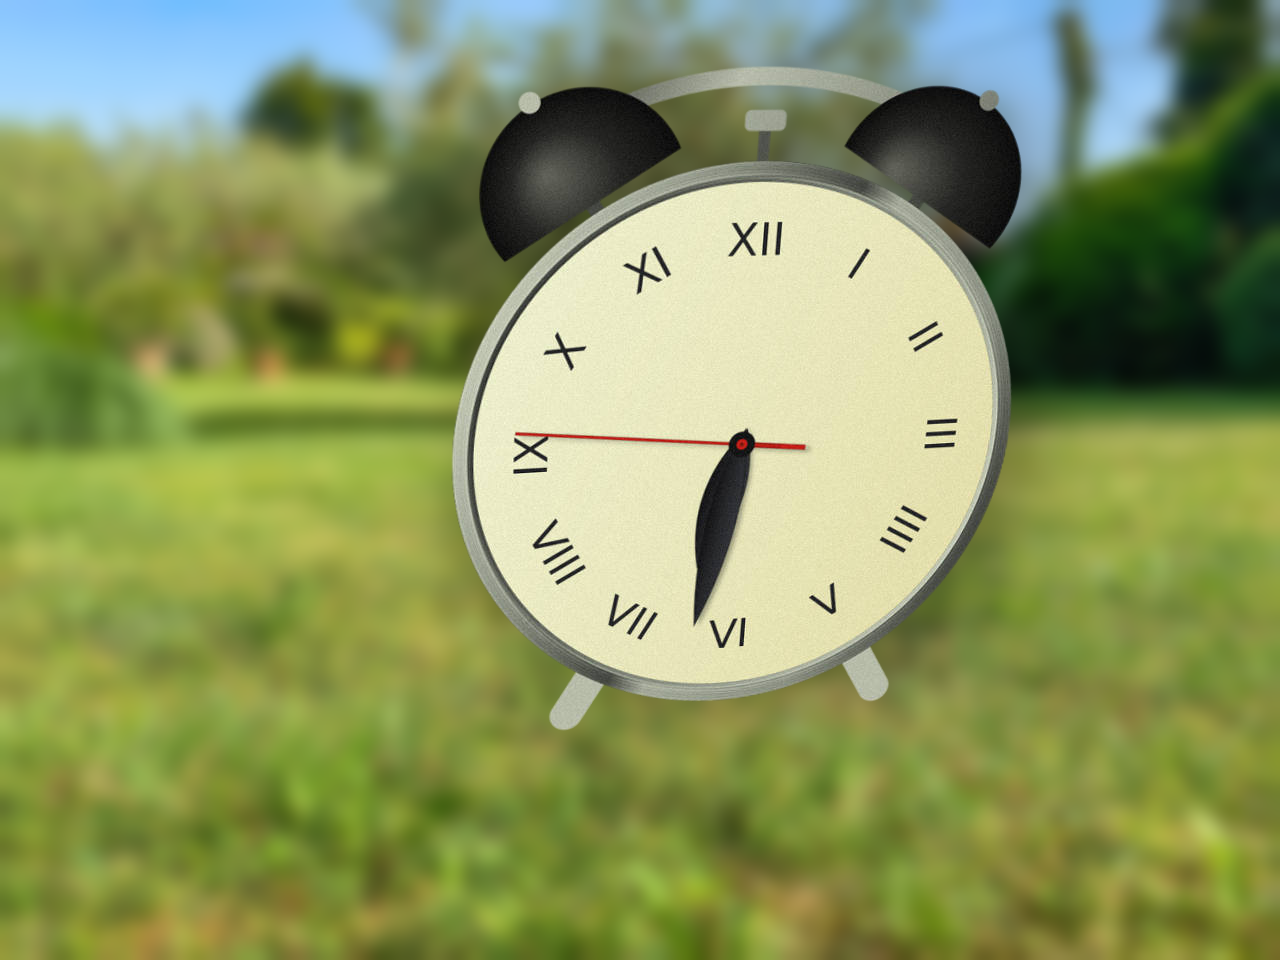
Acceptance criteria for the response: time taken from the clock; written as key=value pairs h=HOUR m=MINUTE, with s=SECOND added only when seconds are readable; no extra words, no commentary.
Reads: h=6 m=31 s=46
